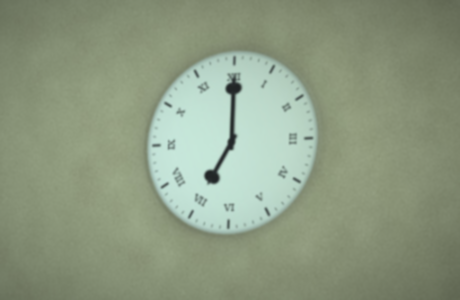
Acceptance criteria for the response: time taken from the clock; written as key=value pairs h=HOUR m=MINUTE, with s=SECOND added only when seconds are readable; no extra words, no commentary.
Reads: h=7 m=0
